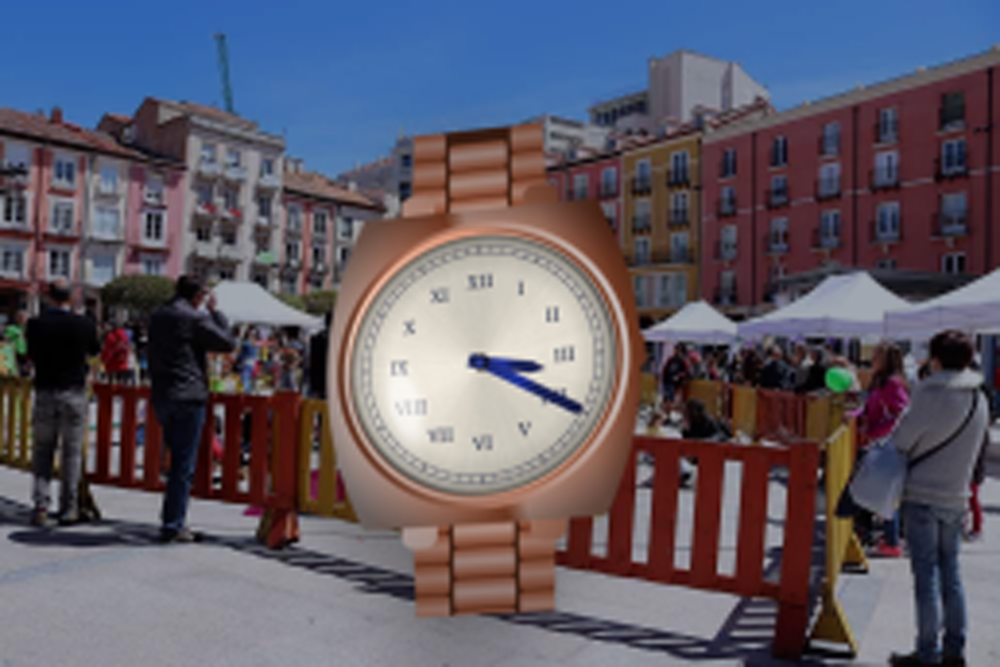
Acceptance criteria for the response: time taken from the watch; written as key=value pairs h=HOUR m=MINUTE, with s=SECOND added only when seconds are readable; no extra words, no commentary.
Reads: h=3 m=20
